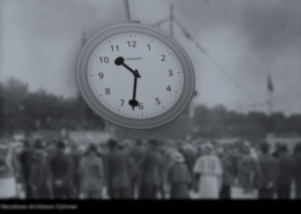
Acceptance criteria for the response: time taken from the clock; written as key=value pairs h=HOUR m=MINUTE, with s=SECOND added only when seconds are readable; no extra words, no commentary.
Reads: h=10 m=32
